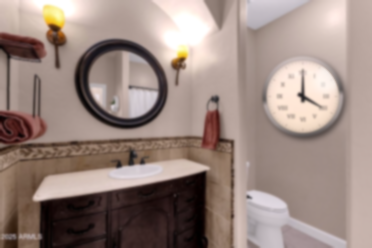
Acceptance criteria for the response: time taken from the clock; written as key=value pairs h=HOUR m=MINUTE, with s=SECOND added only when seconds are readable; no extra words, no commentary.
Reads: h=4 m=0
